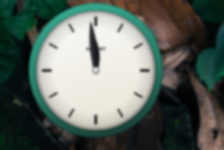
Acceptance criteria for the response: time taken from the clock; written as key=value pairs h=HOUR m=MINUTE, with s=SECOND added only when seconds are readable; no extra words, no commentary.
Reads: h=11 m=59
